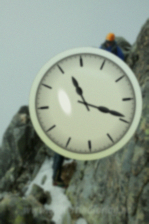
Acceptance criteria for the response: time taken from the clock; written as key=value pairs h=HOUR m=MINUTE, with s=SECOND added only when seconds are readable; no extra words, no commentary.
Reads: h=11 m=19
